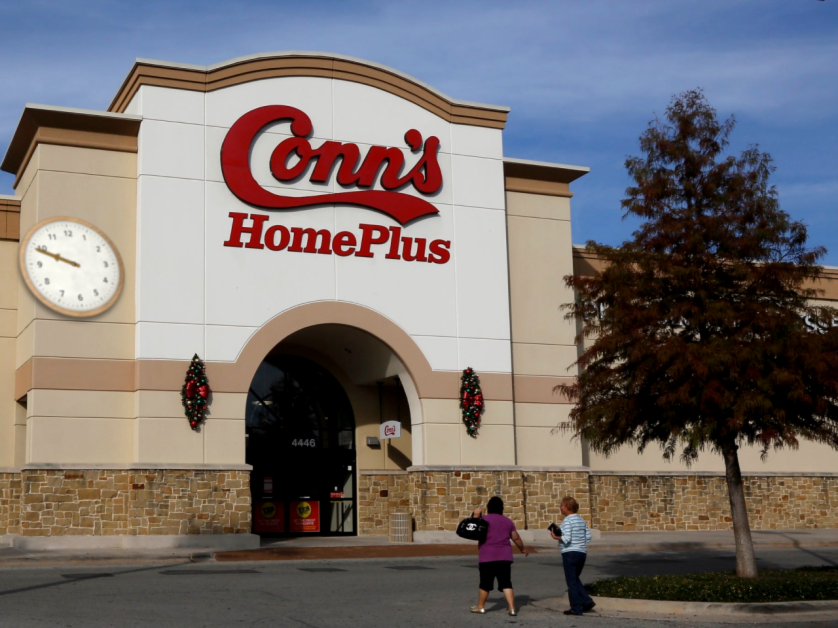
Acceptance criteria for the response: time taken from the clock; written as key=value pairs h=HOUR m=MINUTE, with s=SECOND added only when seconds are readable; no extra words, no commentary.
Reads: h=9 m=49
